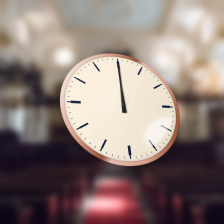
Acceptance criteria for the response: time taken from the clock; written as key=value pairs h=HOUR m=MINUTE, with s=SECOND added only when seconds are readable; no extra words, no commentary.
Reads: h=12 m=0
